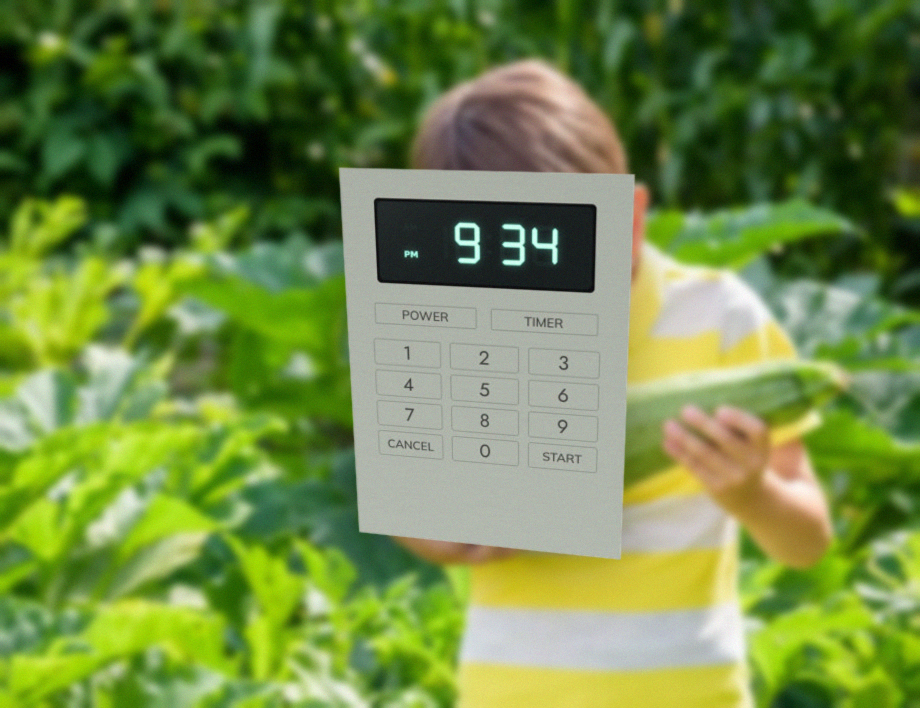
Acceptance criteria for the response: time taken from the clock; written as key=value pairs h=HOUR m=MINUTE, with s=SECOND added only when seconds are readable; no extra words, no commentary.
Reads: h=9 m=34
